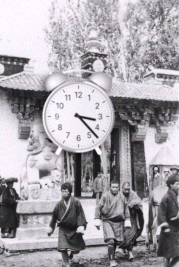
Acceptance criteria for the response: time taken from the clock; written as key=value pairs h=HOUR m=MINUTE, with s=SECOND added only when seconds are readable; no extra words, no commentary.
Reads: h=3 m=23
